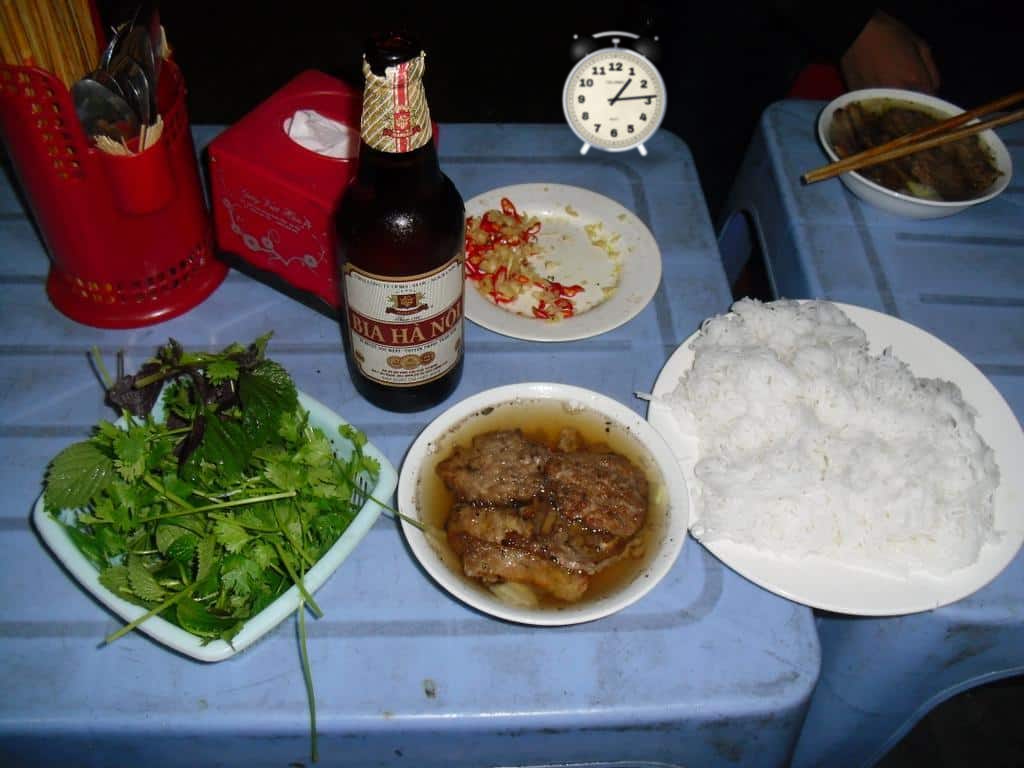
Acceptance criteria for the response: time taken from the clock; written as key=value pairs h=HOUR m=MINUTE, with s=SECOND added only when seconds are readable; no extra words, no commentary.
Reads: h=1 m=14
